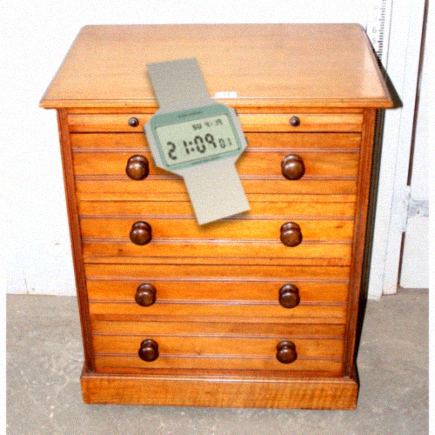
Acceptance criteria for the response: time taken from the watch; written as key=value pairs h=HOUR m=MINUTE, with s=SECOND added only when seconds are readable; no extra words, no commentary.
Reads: h=21 m=9 s=1
